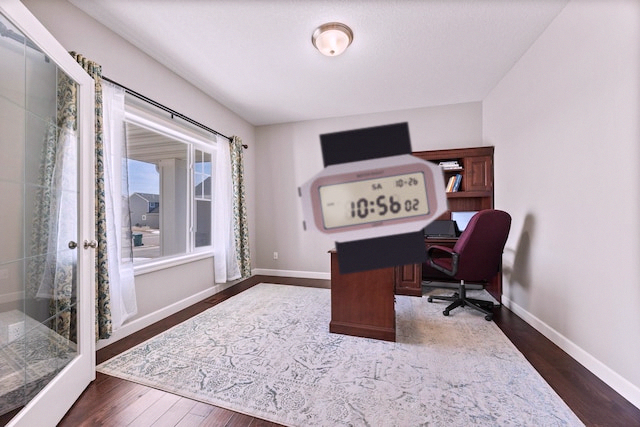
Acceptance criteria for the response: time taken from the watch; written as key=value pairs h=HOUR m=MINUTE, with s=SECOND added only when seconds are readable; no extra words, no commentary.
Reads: h=10 m=56 s=2
